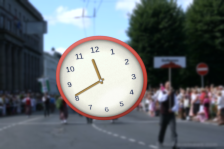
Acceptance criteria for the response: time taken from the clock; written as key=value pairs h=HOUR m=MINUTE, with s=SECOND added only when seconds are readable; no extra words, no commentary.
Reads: h=11 m=41
